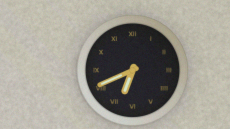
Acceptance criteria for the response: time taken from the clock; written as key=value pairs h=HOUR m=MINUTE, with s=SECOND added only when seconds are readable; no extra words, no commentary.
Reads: h=6 m=41
